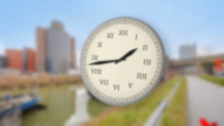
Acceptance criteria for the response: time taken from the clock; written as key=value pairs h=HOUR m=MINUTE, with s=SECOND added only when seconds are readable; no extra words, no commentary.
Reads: h=1 m=43
